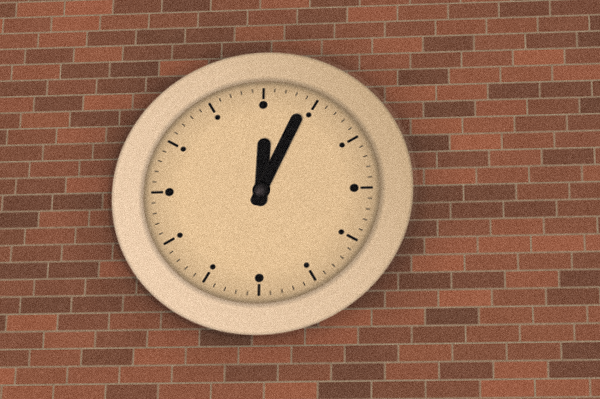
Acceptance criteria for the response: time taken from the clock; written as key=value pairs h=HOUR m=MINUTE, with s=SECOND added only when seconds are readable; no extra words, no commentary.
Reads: h=12 m=4
